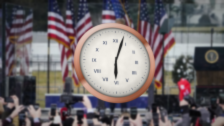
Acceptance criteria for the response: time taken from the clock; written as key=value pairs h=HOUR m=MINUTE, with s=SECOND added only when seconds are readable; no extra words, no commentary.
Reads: h=6 m=3
